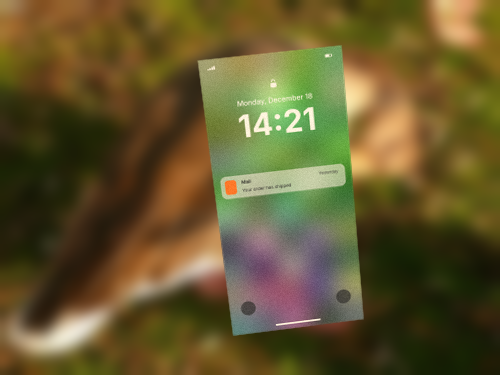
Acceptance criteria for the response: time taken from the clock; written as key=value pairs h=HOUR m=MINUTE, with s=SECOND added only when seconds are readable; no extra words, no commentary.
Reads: h=14 m=21
